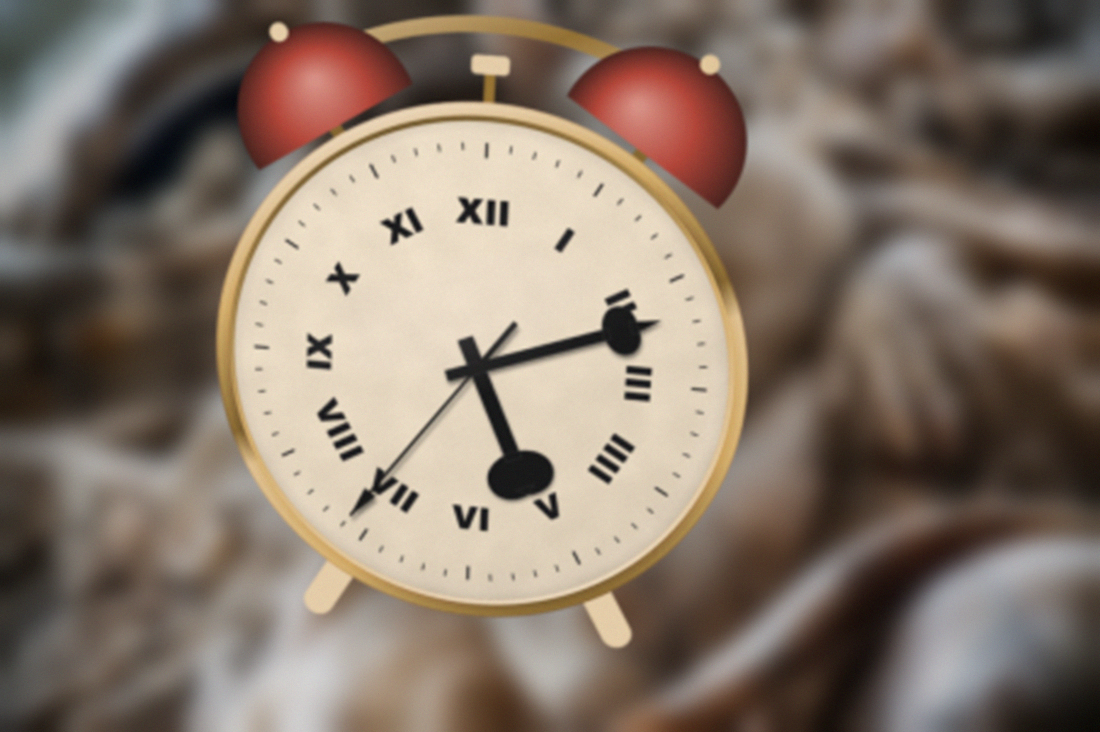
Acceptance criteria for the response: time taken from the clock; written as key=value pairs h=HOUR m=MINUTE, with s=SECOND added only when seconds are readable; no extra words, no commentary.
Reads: h=5 m=11 s=36
